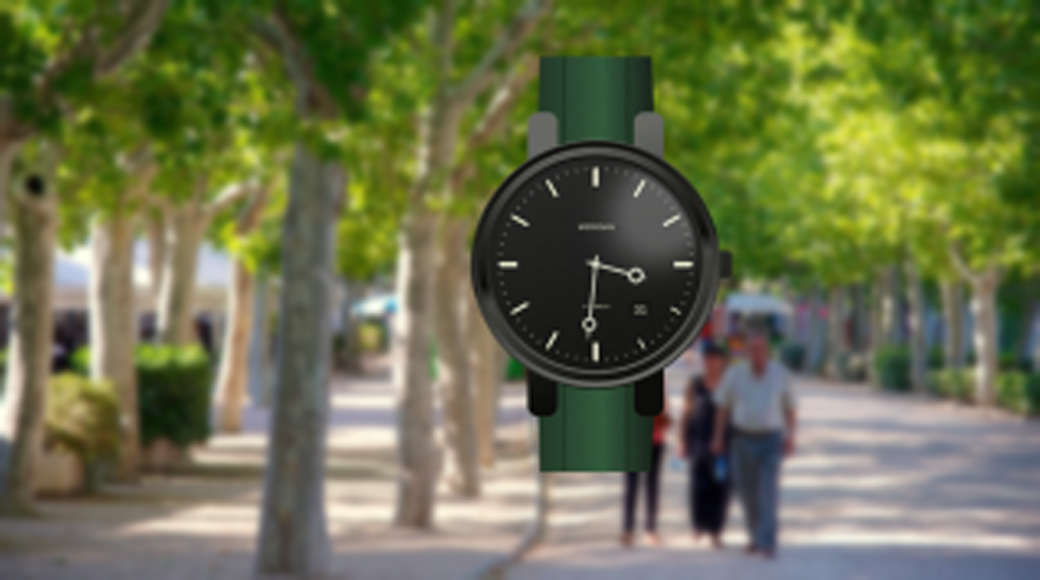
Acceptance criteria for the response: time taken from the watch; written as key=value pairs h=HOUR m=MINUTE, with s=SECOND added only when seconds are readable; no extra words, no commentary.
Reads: h=3 m=31
